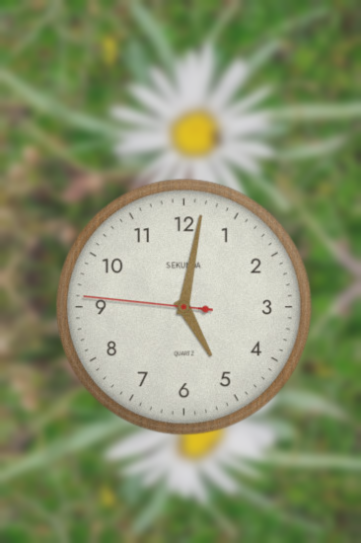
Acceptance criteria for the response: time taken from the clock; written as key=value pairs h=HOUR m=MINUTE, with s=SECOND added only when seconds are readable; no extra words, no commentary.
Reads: h=5 m=1 s=46
